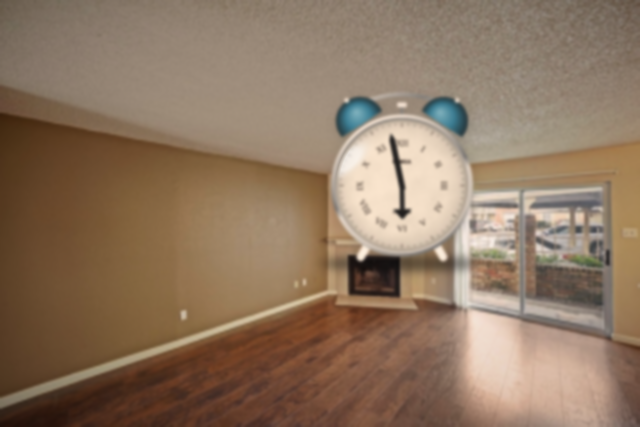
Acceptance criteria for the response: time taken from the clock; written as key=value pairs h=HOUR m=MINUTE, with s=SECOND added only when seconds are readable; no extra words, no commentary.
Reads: h=5 m=58
